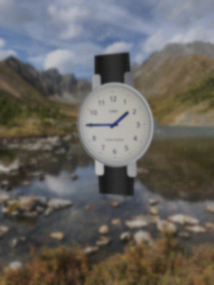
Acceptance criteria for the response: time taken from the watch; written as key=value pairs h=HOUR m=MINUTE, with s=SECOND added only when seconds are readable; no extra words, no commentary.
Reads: h=1 m=45
